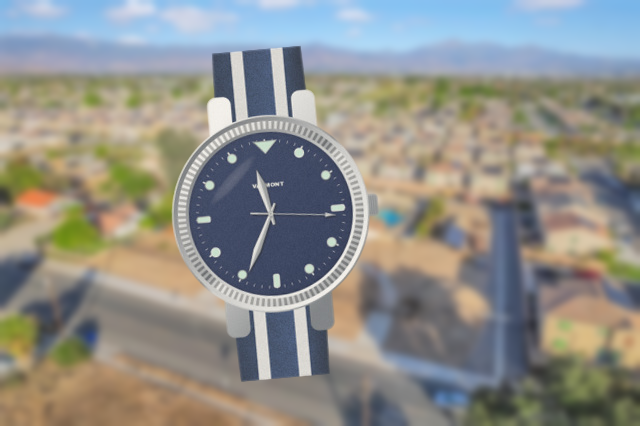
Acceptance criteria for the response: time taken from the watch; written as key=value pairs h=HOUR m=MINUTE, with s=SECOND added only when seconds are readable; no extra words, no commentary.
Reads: h=11 m=34 s=16
